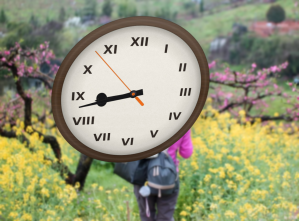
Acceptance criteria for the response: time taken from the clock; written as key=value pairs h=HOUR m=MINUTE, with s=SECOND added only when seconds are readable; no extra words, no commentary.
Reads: h=8 m=42 s=53
